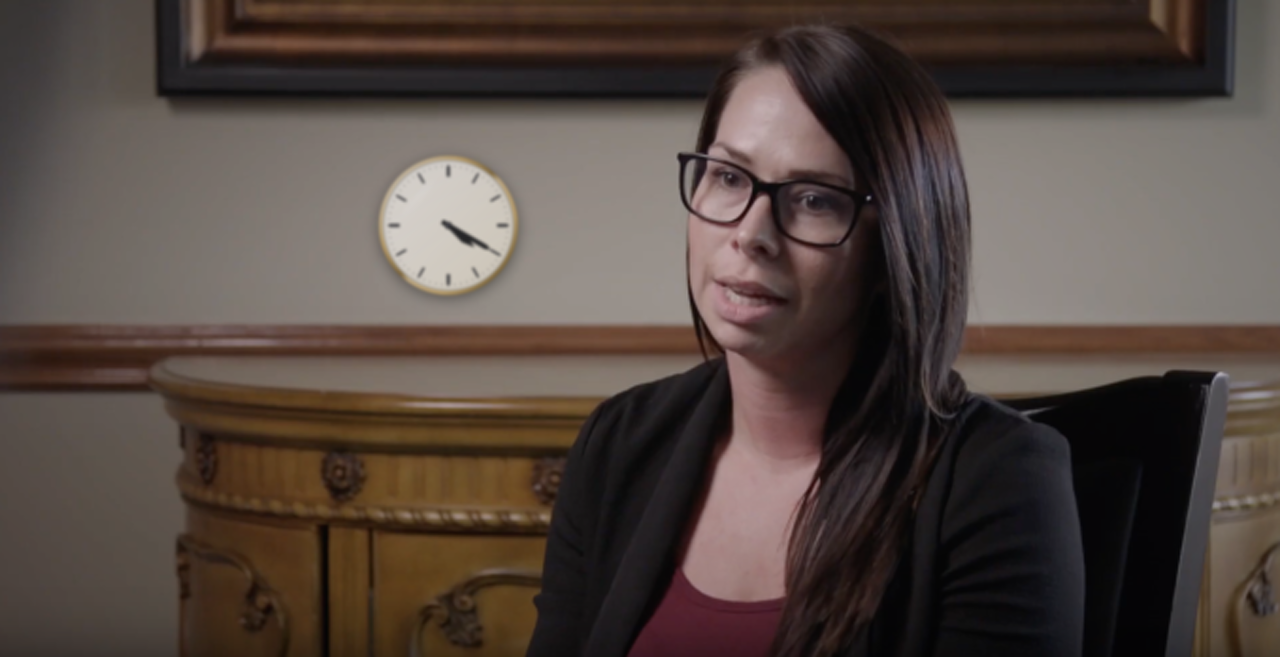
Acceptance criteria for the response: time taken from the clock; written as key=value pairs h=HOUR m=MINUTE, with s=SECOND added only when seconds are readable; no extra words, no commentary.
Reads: h=4 m=20
